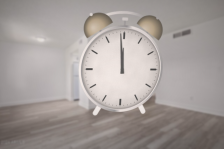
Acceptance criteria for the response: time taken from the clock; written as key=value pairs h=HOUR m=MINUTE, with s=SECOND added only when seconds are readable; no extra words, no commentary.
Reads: h=11 m=59
